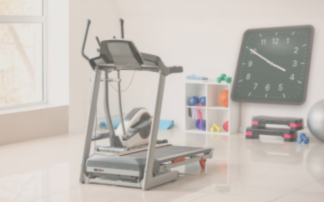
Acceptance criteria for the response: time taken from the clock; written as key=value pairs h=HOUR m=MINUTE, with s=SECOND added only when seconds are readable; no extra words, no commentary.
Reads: h=3 m=50
